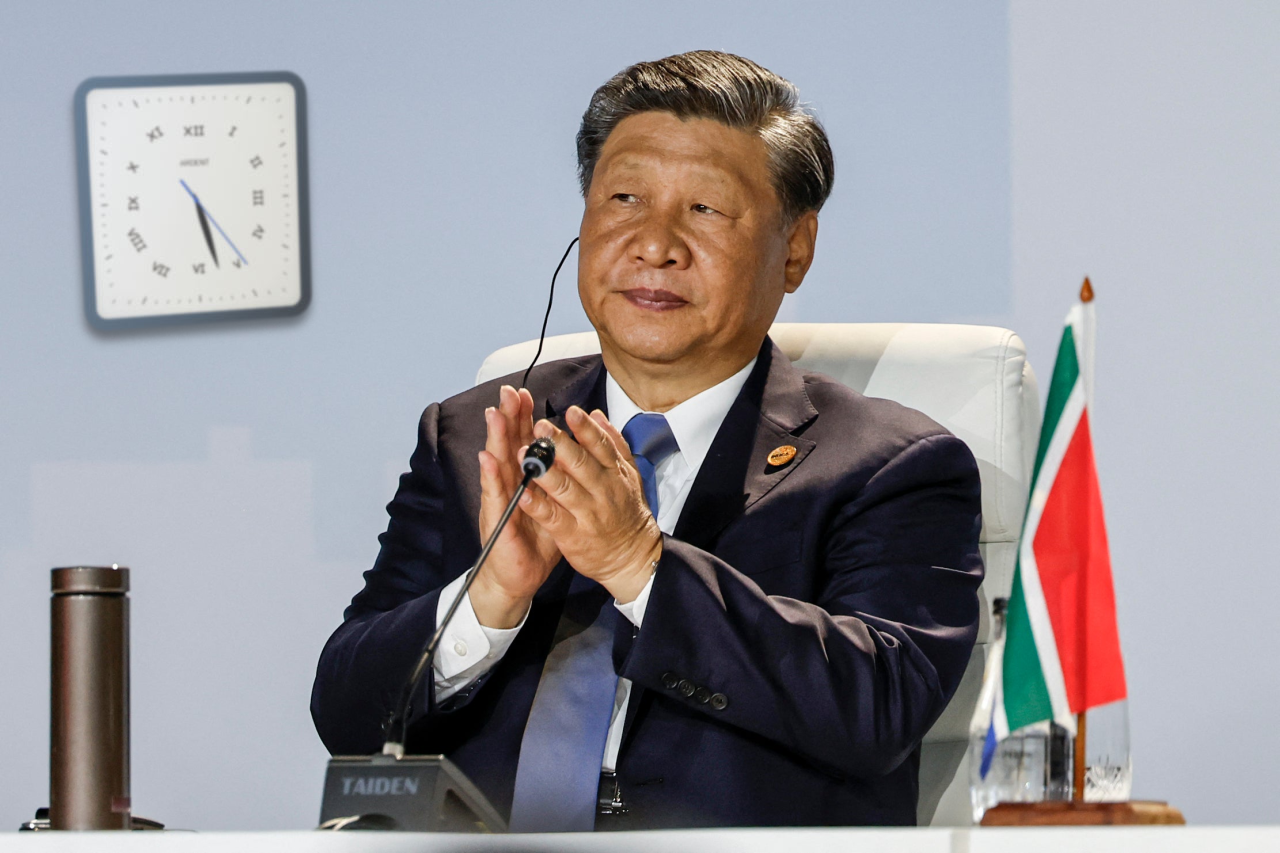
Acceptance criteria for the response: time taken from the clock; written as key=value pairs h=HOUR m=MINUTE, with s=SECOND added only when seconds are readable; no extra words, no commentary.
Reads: h=5 m=27 s=24
